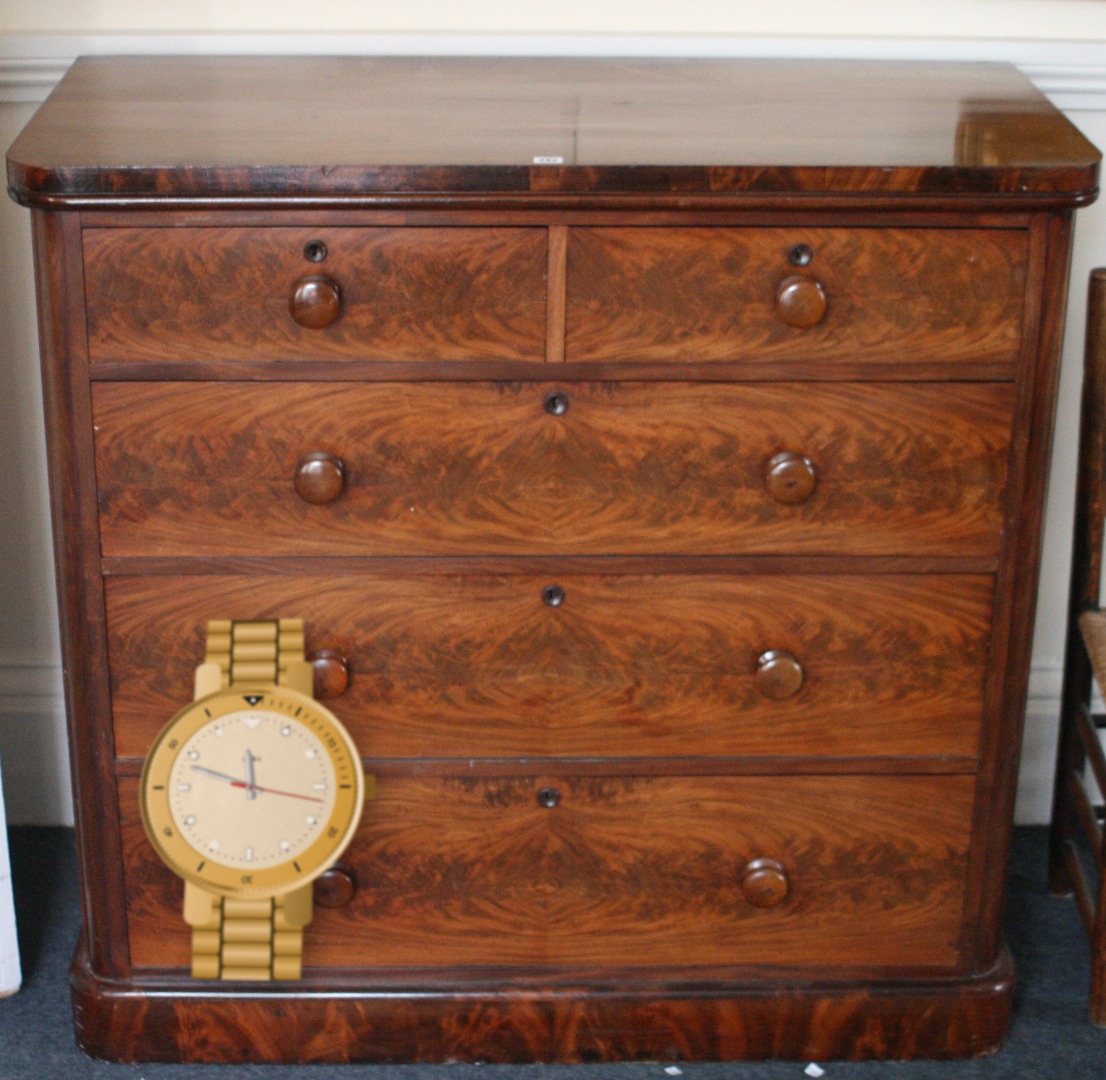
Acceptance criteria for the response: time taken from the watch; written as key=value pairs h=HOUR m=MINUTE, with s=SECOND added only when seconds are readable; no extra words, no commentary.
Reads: h=11 m=48 s=17
